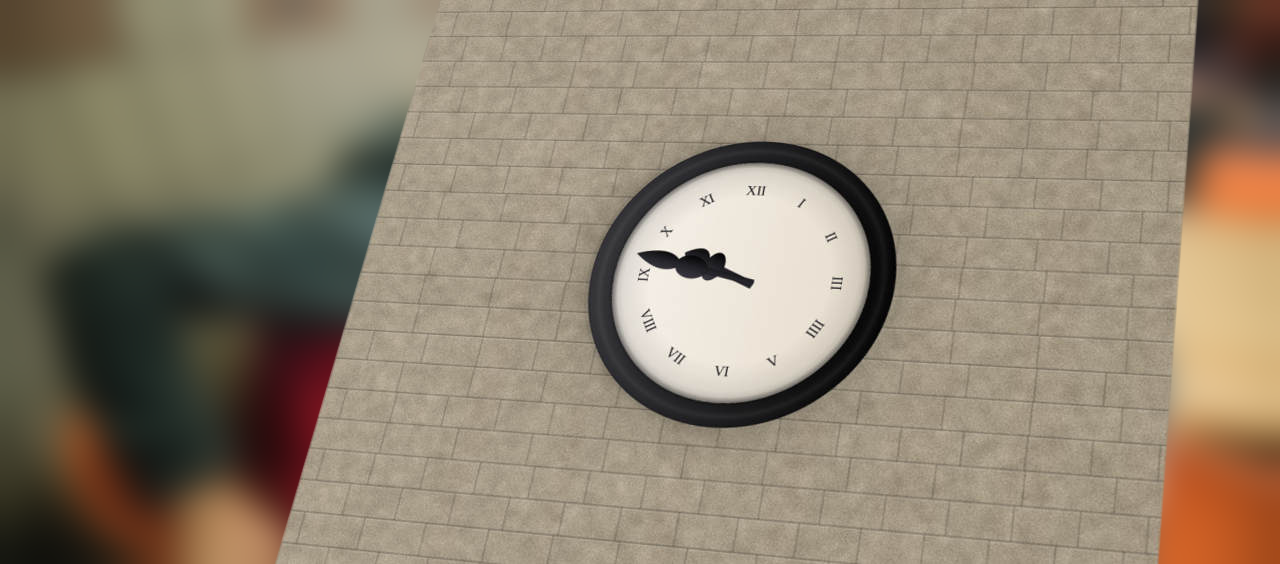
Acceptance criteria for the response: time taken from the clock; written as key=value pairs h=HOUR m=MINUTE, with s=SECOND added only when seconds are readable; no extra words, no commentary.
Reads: h=9 m=47
